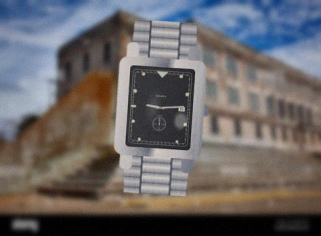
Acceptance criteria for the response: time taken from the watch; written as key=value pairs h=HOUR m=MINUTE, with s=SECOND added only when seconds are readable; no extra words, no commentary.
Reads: h=9 m=14
